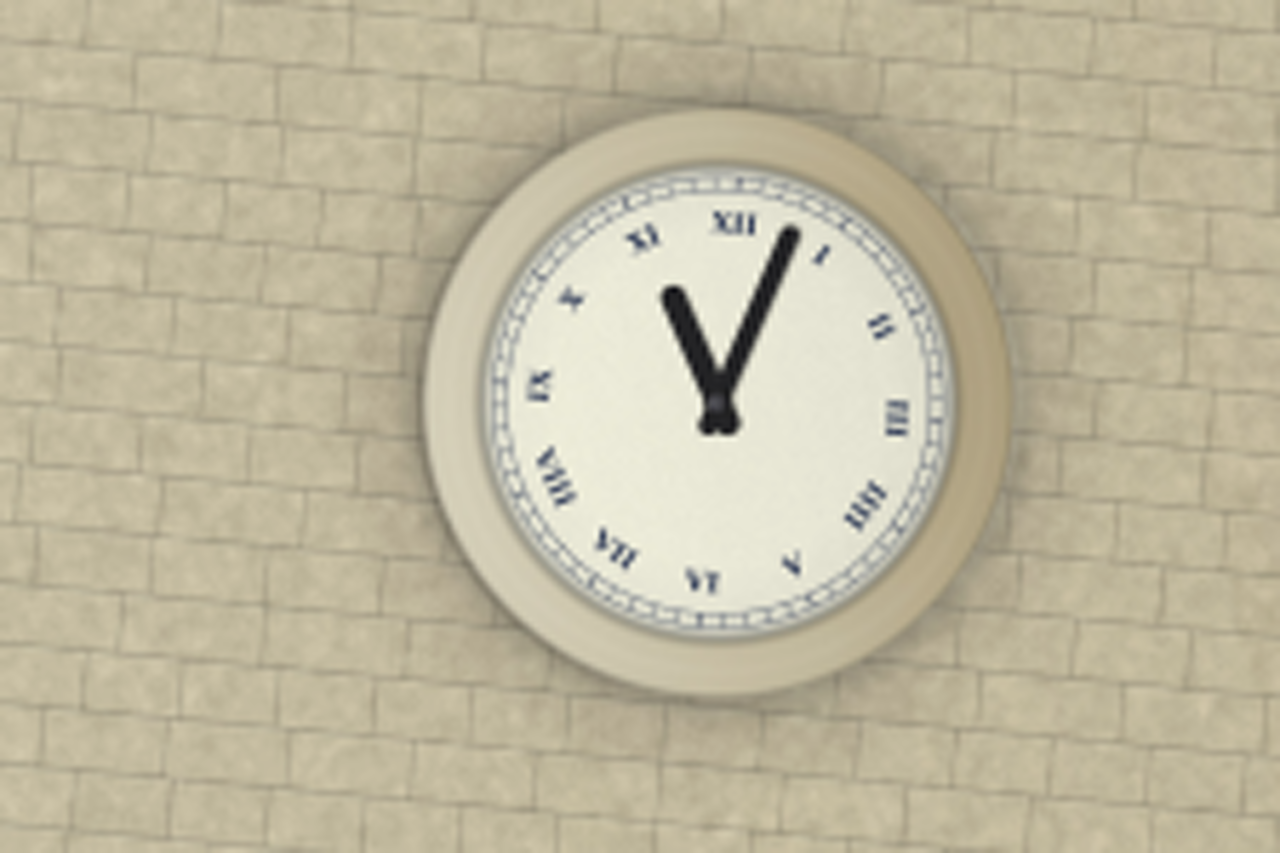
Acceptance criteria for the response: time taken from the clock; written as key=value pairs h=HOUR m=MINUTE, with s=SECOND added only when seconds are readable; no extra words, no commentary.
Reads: h=11 m=3
